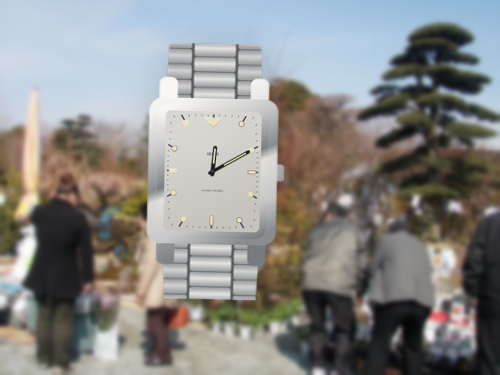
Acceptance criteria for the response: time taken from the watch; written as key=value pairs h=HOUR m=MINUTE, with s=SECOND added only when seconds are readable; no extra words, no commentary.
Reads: h=12 m=10
